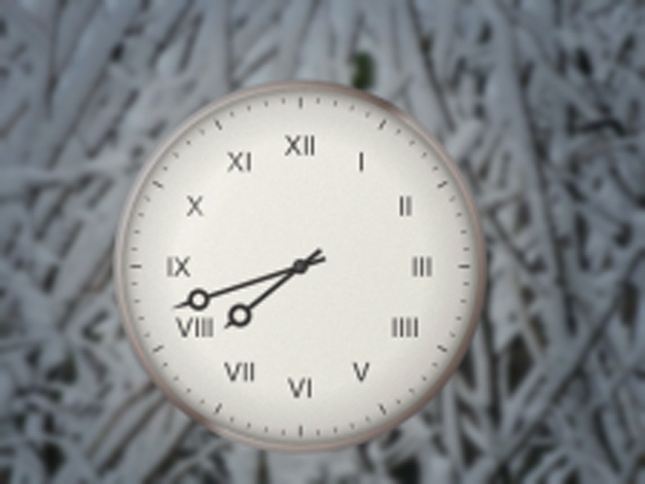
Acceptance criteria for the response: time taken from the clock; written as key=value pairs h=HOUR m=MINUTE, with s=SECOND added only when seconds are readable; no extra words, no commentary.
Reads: h=7 m=42
